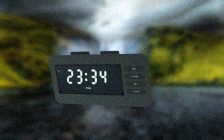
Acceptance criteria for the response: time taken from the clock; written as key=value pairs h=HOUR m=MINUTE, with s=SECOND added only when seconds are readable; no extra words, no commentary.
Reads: h=23 m=34
